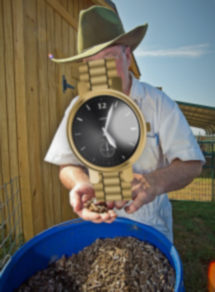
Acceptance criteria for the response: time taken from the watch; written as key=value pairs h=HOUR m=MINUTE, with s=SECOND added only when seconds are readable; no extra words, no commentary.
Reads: h=5 m=4
